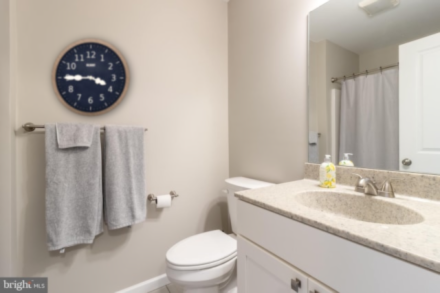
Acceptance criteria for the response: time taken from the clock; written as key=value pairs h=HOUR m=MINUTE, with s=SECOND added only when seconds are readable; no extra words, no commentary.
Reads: h=3 m=45
